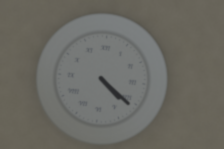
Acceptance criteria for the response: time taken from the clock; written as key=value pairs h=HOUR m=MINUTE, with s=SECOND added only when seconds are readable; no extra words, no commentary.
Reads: h=4 m=21
